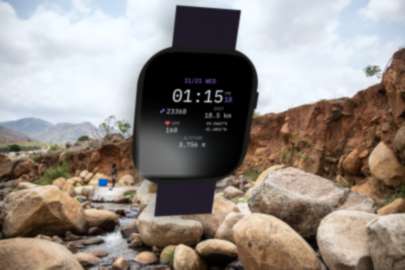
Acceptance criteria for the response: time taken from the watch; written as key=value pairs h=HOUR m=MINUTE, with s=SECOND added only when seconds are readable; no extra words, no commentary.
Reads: h=1 m=15
